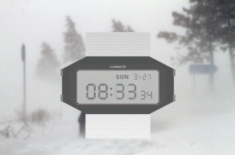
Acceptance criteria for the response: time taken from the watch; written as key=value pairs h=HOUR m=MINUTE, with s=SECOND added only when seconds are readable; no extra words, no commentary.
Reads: h=8 m=33 s=34
